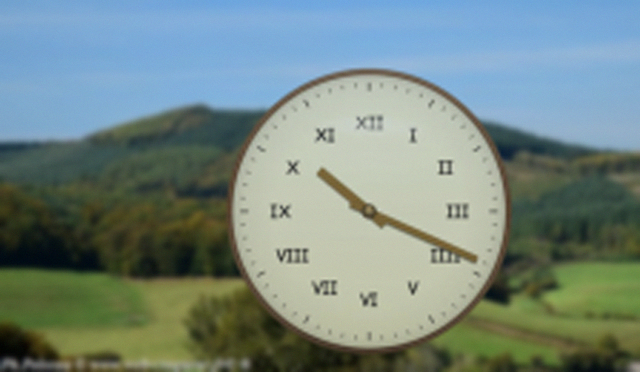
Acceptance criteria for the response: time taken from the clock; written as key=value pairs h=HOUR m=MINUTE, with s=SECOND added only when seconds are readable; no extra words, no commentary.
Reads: h=10 m=19
